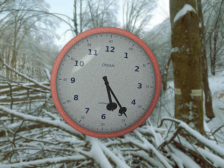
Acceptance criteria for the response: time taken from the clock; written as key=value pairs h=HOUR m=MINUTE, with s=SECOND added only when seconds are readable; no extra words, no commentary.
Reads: h=5 m=24
